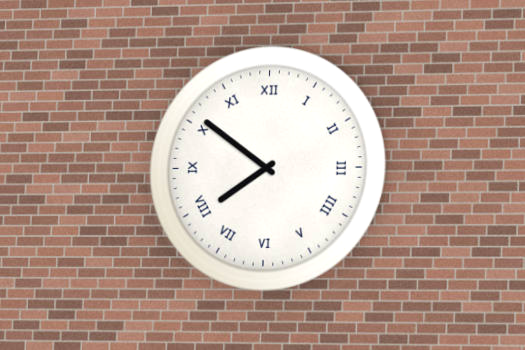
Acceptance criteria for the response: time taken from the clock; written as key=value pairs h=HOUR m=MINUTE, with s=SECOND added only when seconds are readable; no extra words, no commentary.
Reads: h=7 m=51
